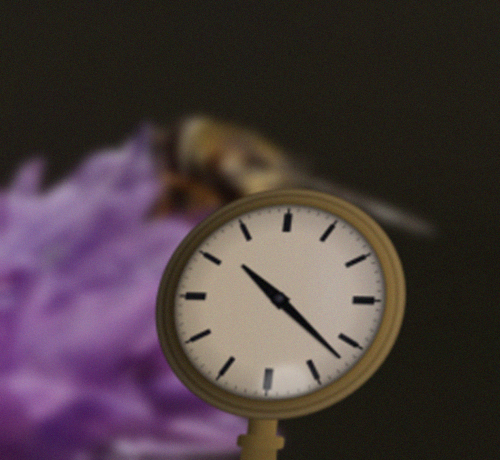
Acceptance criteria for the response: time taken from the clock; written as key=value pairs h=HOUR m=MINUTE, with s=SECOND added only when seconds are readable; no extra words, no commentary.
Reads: h=10 m=22
